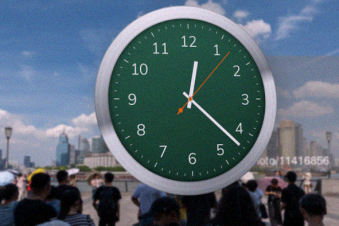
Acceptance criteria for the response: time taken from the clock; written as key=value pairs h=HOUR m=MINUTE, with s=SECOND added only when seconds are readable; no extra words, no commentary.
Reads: h=12 m=22 s=7
